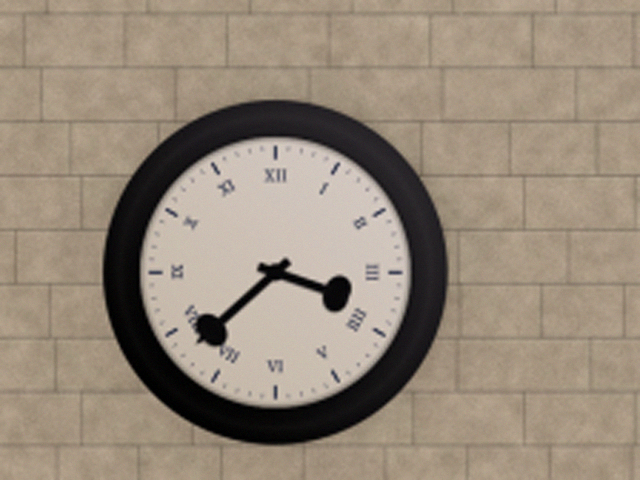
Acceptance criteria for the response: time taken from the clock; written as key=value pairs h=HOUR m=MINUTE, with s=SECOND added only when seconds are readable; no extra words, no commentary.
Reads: h=3 m=38
